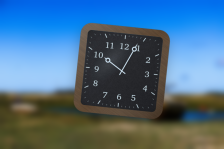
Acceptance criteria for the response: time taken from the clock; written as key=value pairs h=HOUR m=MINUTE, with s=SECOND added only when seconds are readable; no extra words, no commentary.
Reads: h=10 m=4
